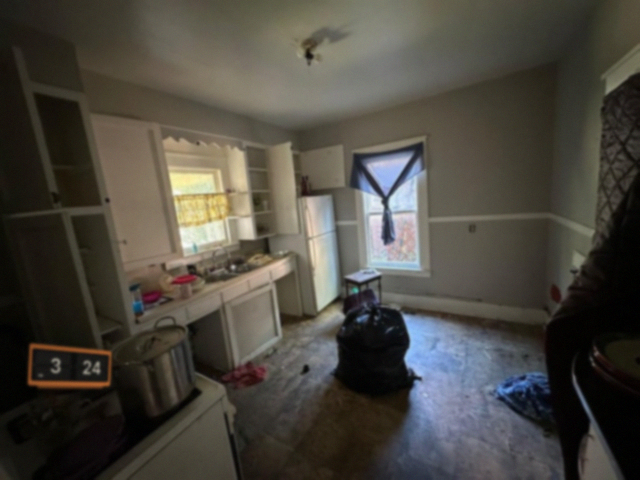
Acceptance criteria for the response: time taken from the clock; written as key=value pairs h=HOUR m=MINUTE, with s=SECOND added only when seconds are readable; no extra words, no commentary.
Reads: h=3 m=24
